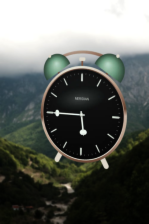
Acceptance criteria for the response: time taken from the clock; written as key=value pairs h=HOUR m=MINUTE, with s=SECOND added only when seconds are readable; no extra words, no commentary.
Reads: h=5 m=45
